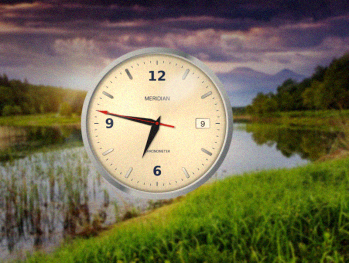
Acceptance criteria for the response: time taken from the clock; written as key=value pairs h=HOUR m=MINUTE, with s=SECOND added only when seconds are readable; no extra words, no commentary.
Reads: h=6 m=46 s=47
